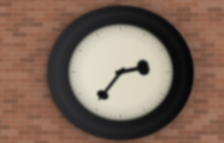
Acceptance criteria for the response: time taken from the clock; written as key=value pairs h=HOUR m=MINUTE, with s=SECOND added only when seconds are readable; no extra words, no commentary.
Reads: h=2 m=36
